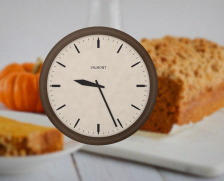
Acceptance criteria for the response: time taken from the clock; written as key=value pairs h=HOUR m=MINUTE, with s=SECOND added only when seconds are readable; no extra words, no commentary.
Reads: h=9 m=26
